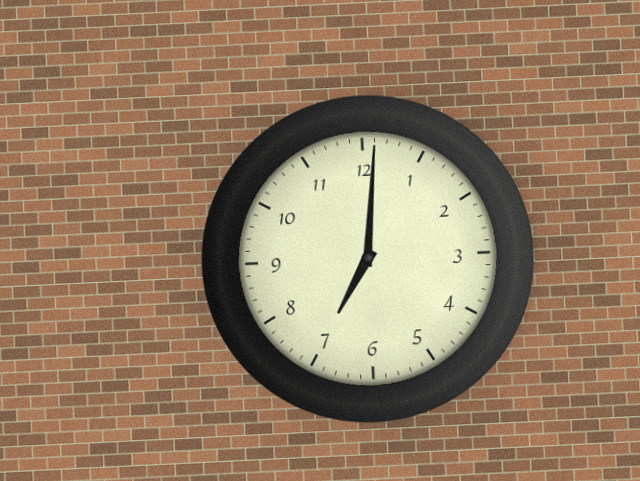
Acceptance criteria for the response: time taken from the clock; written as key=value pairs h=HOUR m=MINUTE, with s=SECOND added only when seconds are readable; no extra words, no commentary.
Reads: h=7 m=1
